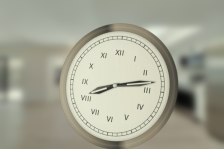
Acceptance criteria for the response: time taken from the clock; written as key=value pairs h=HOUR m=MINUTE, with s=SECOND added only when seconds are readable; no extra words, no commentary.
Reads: h=8 m=13
